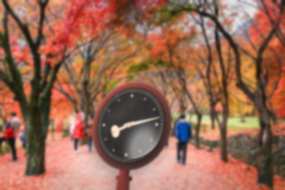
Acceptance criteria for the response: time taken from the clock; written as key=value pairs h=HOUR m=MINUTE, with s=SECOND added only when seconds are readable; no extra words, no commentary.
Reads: h=8 m=13
